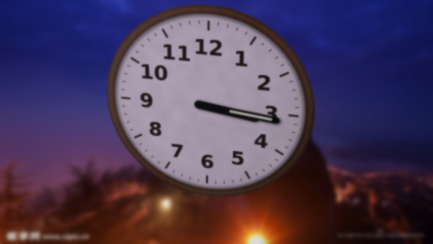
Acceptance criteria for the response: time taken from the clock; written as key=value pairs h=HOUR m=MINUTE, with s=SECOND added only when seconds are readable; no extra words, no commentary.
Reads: h=3 m=16
